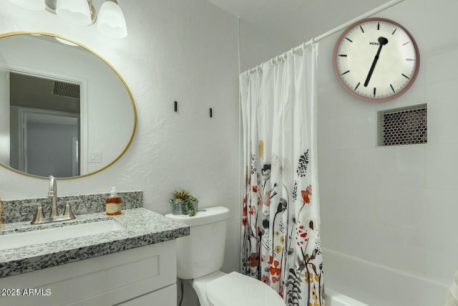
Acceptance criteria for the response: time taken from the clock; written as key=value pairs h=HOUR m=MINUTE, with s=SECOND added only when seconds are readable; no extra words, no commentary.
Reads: h=12 m=33
